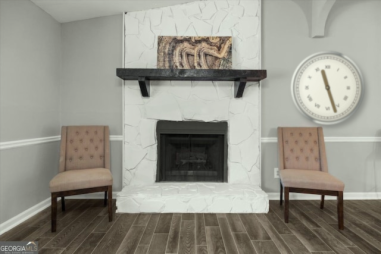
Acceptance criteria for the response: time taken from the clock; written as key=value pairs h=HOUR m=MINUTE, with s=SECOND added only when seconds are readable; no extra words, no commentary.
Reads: h=11 m=27
